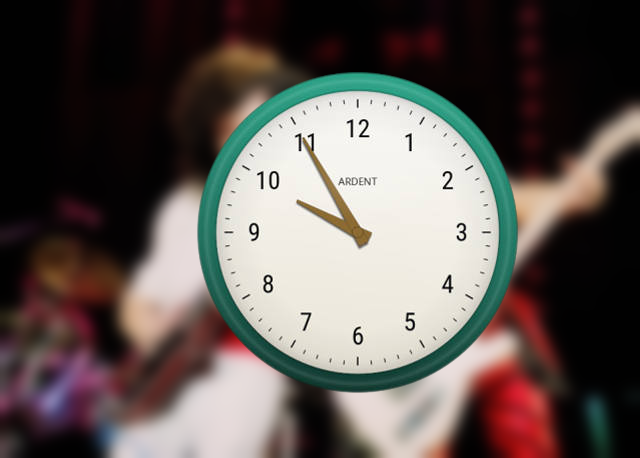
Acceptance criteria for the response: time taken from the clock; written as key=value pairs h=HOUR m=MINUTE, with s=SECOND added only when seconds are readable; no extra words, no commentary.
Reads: h=9 m=55
